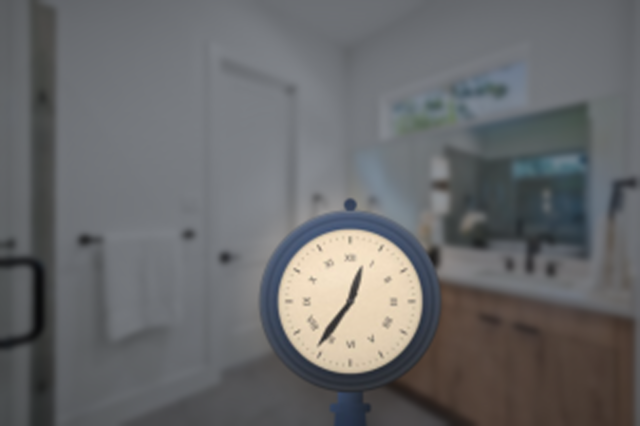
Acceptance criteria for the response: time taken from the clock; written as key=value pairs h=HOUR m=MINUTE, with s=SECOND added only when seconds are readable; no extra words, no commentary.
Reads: h=12 m=36
